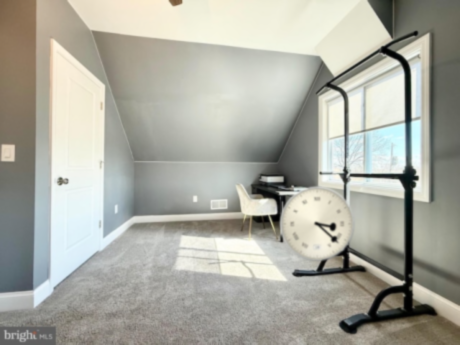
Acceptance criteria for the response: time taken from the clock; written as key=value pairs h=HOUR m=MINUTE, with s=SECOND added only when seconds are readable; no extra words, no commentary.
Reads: h=3 m=22
